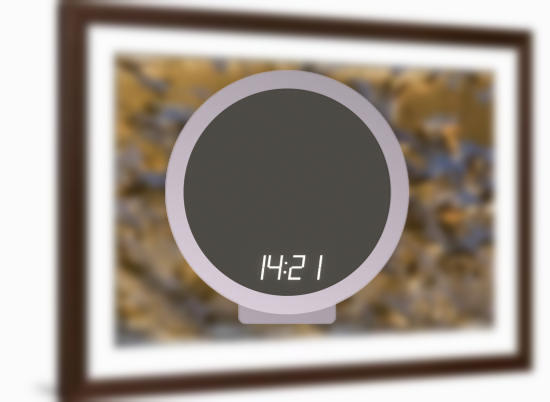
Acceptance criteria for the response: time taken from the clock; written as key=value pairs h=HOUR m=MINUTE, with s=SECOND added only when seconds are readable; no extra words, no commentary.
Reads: h=14 m=21
